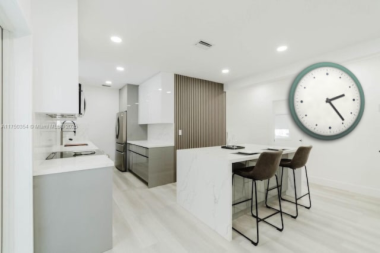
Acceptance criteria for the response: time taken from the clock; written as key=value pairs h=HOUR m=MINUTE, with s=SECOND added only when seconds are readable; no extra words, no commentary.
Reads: h=2 m=24
